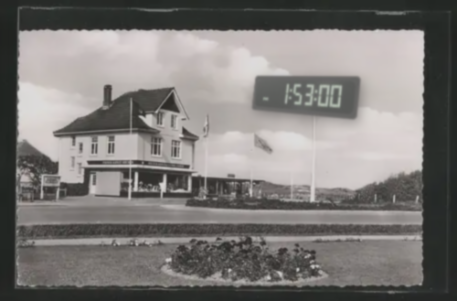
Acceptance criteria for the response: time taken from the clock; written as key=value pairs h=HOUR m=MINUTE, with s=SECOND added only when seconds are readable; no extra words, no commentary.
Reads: h=1 m=53 s=0
